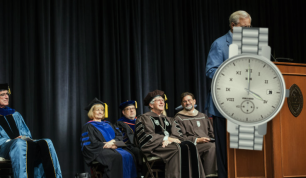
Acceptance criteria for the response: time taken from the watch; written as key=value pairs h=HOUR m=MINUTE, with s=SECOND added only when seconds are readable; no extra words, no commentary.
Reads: h=4 m=0
